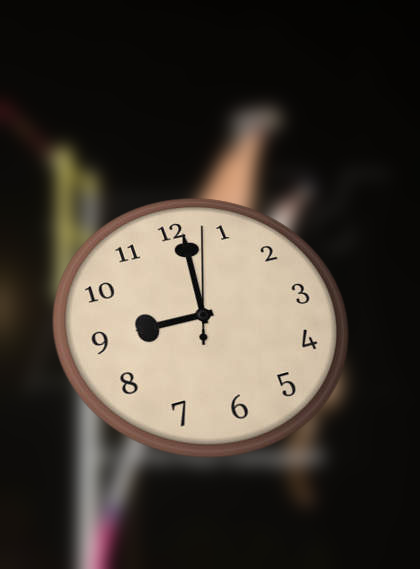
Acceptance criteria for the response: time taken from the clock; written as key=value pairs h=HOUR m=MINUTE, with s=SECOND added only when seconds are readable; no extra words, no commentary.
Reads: h=9 m=1 s=3
